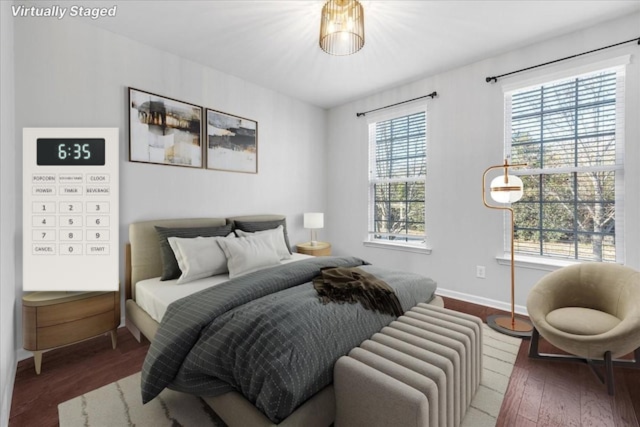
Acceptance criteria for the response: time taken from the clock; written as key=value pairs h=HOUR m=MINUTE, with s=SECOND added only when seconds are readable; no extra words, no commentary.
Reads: h=6 m=35
